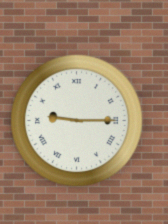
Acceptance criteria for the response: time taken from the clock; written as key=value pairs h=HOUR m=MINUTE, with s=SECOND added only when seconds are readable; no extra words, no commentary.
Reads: h=9 m=15
